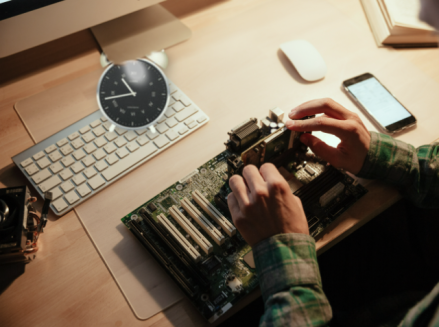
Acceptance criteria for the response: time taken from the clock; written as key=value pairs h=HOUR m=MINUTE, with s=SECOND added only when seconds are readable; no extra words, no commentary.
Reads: h=10 m=43
